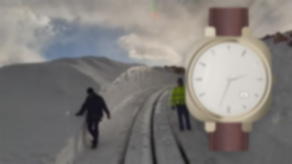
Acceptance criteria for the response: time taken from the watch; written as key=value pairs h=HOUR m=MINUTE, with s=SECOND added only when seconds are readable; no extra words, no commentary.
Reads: h=2 m=33
